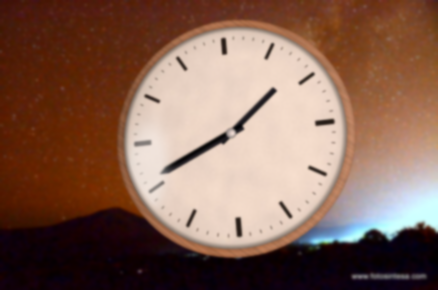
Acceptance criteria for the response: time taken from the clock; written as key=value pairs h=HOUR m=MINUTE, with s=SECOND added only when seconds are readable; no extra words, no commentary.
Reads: h=1 m=41
